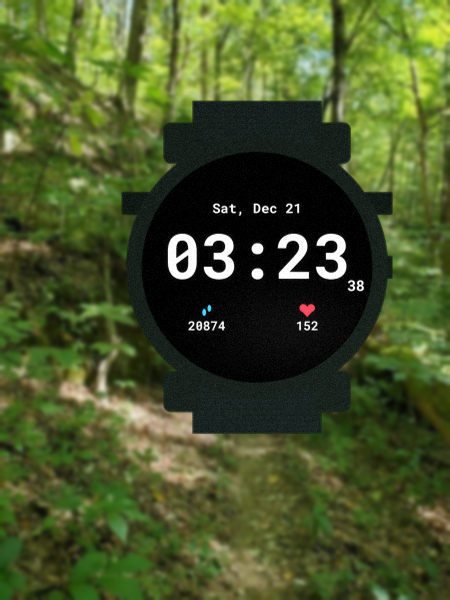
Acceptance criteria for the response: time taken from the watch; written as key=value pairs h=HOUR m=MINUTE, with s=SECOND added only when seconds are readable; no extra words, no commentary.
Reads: h=3 m=23 s=38
